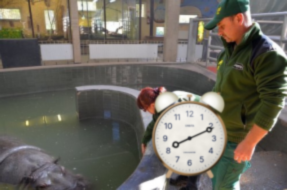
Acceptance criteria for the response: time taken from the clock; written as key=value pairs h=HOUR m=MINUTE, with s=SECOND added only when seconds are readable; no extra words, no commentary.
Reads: h=8 m=11
